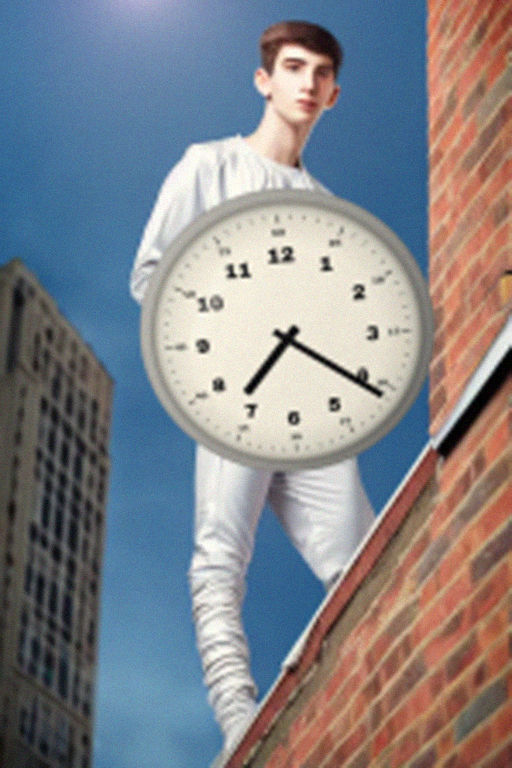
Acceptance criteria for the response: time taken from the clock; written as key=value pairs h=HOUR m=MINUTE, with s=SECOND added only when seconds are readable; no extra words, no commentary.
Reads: h=7 m=21
